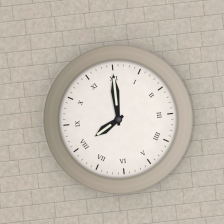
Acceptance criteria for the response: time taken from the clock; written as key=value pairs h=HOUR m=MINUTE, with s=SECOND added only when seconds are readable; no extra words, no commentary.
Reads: h=8 m=0
